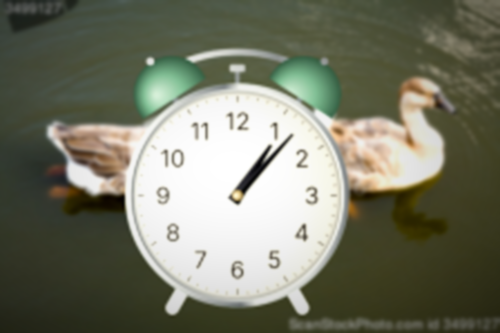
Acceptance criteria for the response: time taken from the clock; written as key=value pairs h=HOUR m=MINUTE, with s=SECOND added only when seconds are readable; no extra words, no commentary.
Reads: h=1 m=7
